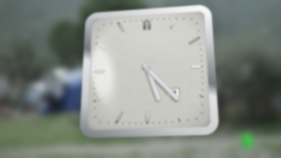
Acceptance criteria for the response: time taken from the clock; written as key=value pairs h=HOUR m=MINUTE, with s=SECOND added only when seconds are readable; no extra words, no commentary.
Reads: h=5 m=23
